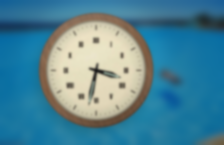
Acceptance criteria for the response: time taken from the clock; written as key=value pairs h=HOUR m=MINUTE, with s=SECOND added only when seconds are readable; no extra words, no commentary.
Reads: h=3 m=32
